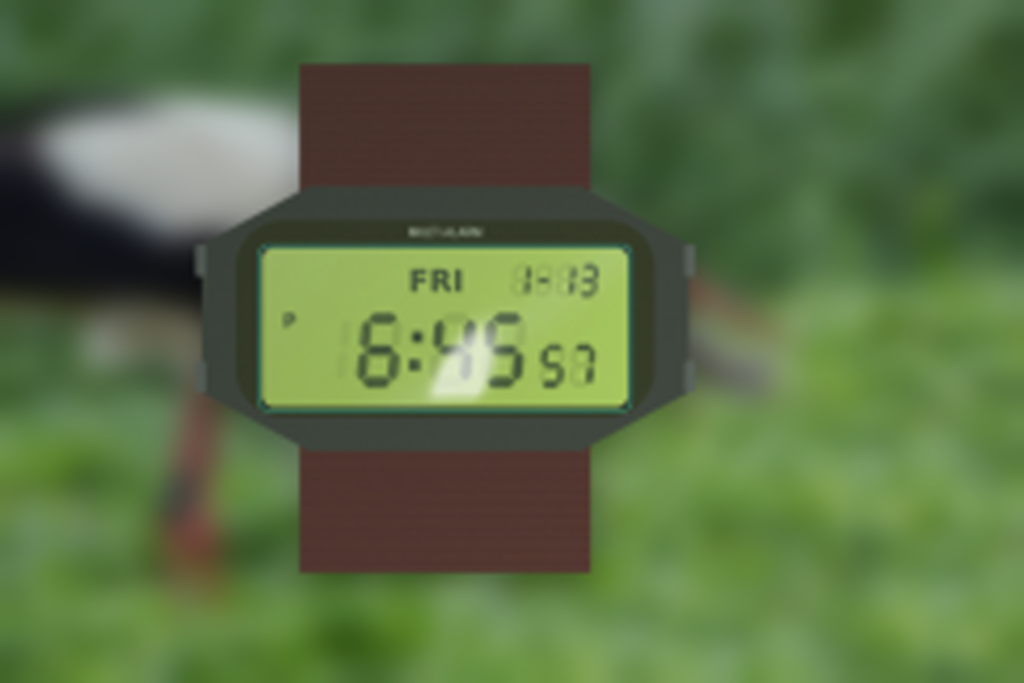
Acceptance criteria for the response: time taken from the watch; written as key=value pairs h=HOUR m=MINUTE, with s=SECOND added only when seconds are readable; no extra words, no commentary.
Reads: h=6 m=45 s=57
